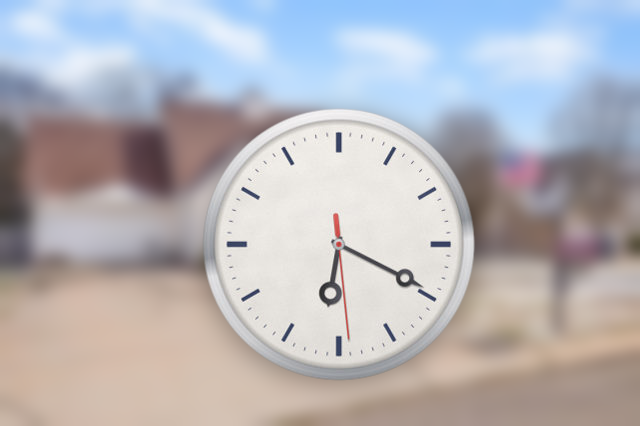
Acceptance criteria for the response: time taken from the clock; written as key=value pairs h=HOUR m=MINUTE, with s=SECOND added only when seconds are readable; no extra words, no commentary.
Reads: h=6 m=19 s=29
